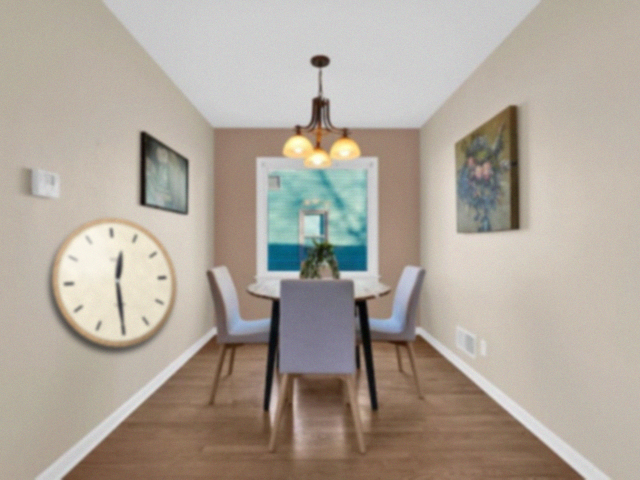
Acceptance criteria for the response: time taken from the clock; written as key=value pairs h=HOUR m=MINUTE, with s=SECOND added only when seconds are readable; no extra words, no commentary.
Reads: h=12 m=30
